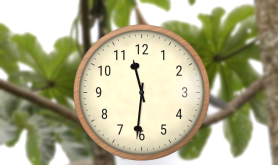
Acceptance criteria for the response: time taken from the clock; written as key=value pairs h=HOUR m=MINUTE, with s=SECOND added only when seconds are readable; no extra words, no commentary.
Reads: h=11 m=31
